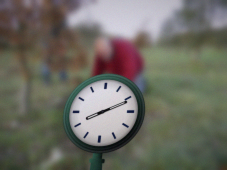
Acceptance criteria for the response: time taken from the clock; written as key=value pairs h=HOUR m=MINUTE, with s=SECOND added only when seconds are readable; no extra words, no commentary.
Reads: h=8 m=11
